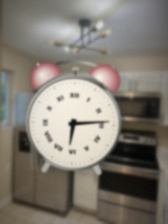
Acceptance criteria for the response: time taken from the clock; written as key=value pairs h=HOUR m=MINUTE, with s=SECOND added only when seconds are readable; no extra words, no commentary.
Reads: h=6 m=14
